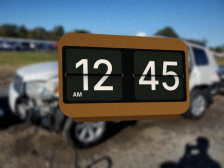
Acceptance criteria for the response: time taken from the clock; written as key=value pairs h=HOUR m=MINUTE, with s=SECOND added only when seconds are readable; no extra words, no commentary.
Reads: h=12 m=45
